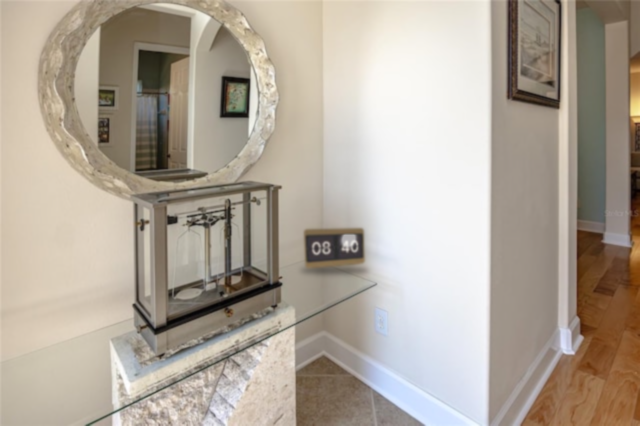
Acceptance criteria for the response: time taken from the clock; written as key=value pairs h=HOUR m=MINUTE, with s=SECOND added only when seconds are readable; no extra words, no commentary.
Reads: h=8 m=40
